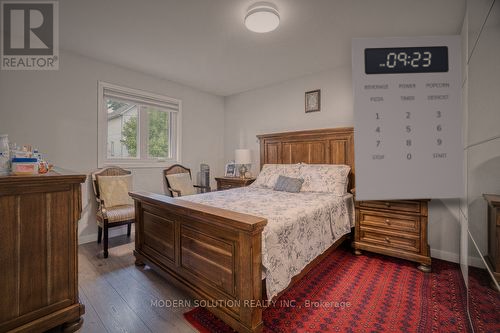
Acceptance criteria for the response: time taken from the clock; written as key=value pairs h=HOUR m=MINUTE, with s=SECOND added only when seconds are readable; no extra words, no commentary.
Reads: h=9 m=23
